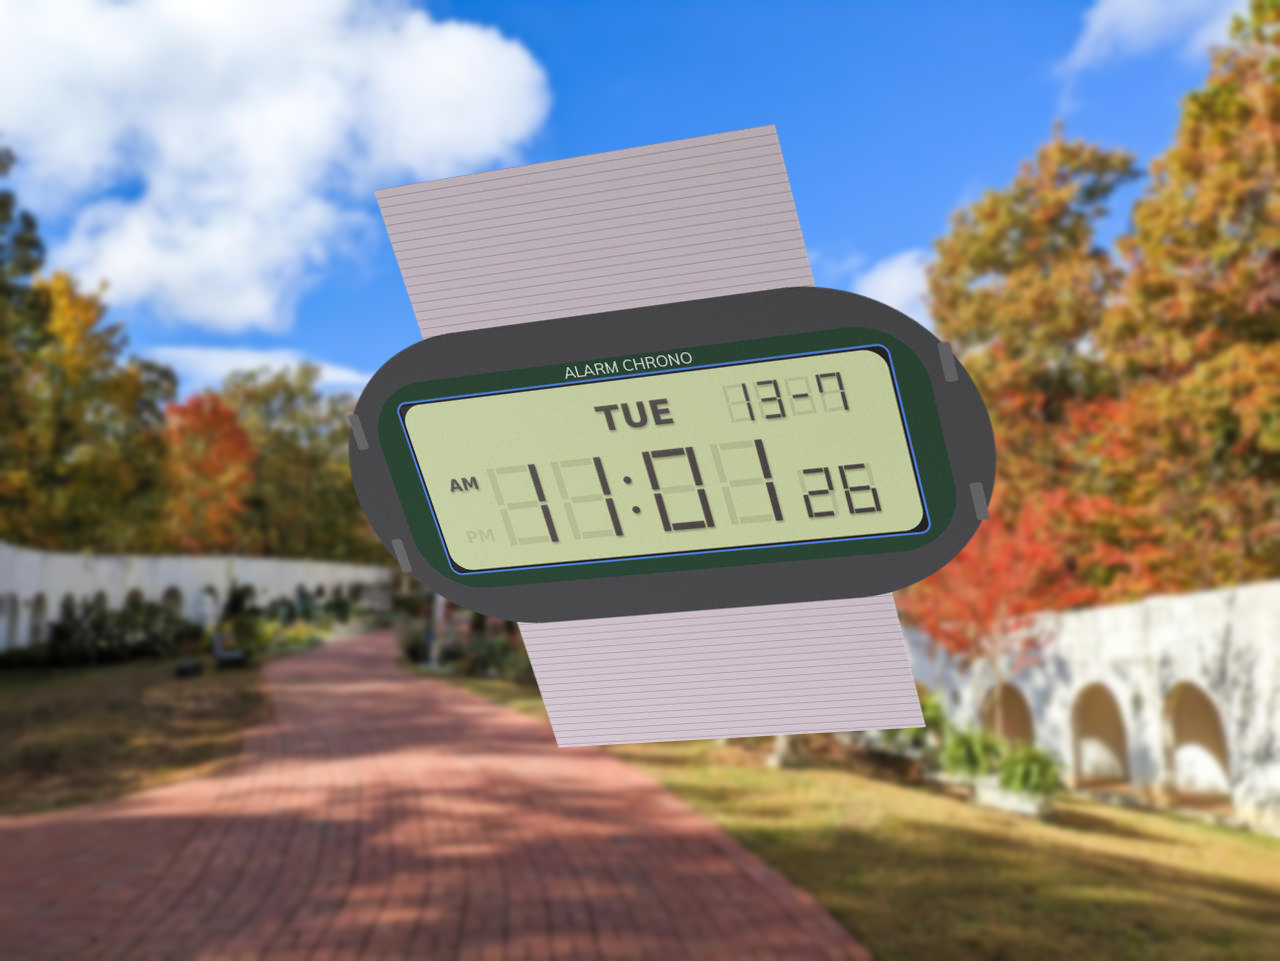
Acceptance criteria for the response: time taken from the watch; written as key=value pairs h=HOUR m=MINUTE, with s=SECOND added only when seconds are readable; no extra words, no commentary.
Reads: h=11 m=1 s=26
